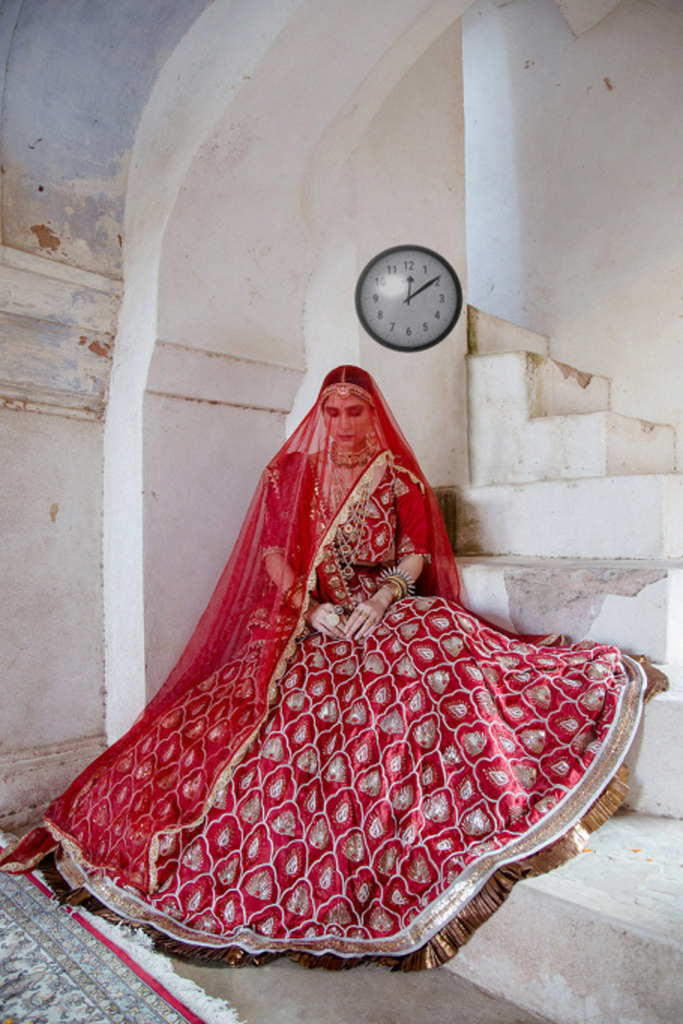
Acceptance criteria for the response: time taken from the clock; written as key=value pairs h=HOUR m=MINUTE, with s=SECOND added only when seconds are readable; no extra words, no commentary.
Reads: h=12 m=9
